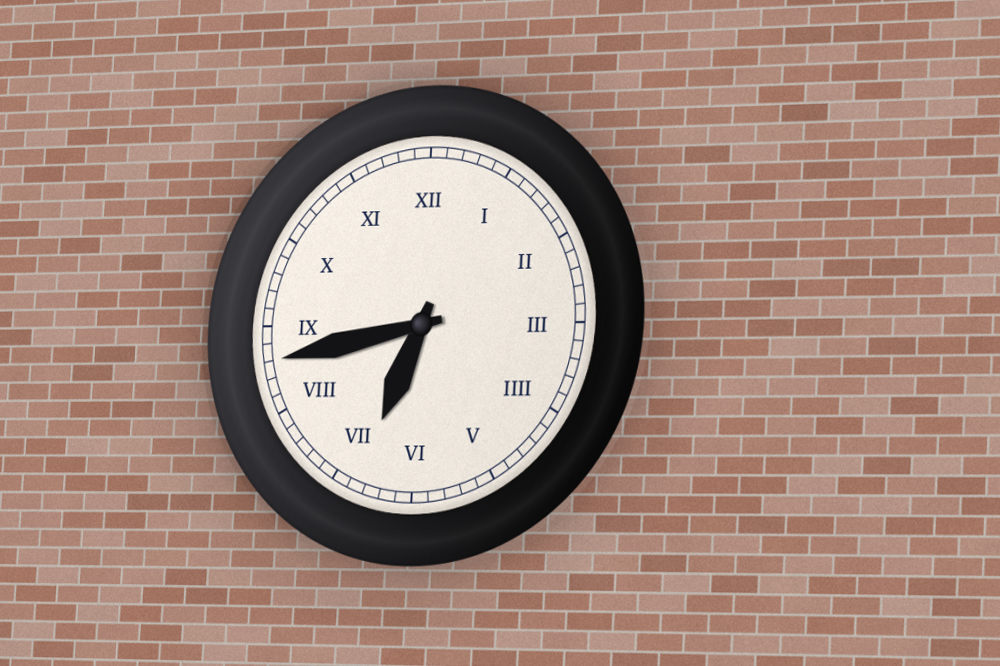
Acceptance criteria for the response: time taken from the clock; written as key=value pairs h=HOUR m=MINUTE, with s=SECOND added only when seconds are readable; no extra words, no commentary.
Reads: h=6 m=43
